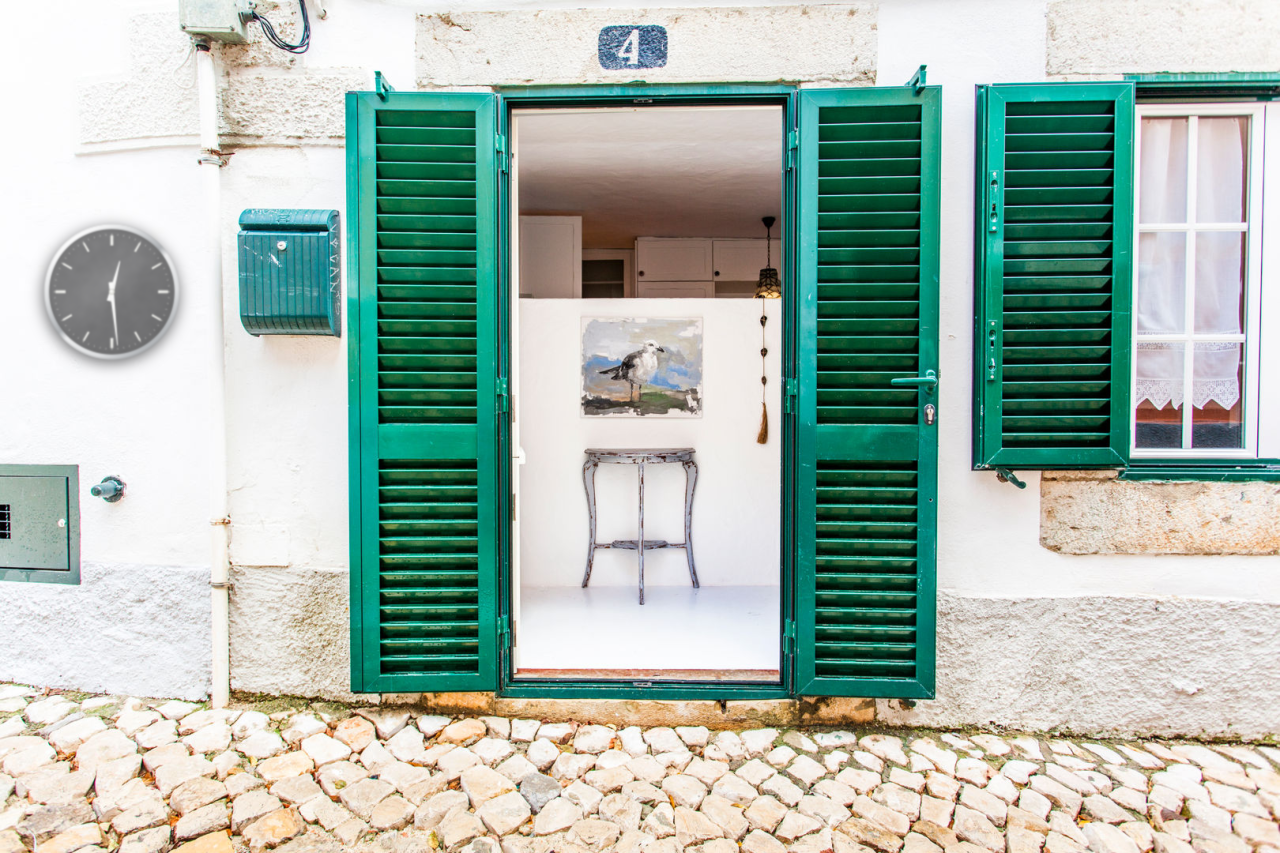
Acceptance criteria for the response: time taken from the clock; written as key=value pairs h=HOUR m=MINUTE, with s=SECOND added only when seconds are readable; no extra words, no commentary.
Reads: h=12 m=29
